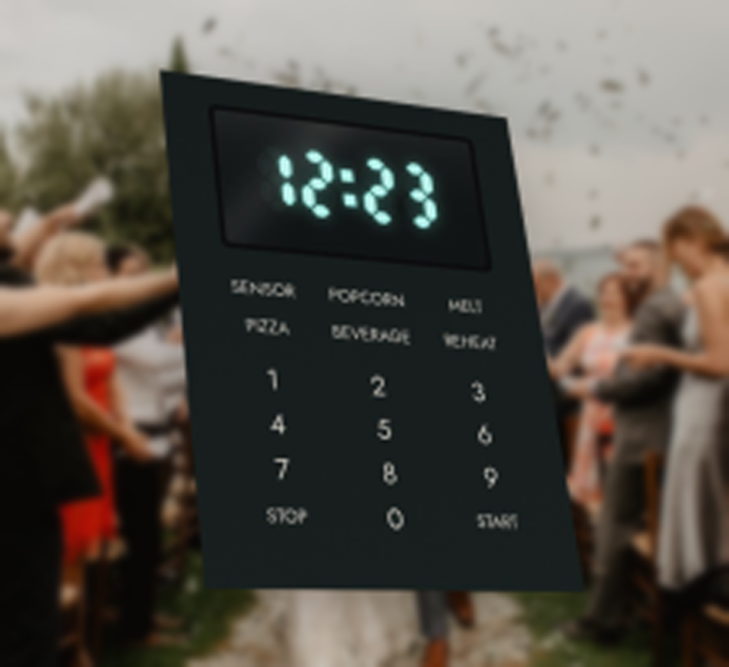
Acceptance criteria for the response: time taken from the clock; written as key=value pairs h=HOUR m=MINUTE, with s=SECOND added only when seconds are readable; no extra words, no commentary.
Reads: h=12 m=23
